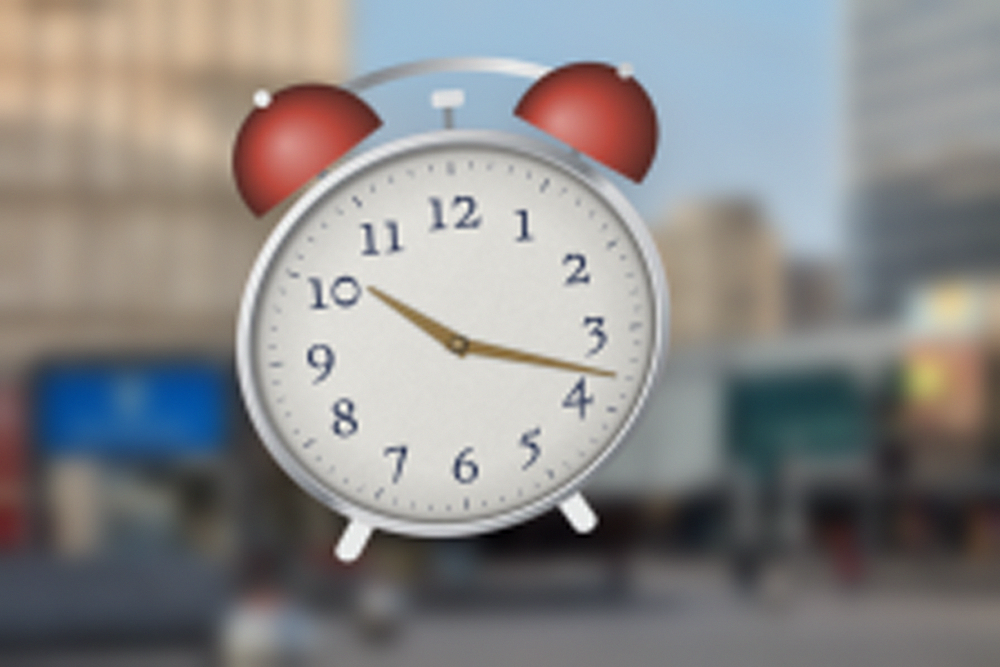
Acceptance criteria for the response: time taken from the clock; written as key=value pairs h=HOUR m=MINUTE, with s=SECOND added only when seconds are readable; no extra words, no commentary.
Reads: h=10 m=18
